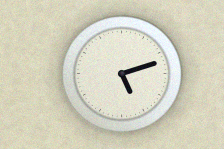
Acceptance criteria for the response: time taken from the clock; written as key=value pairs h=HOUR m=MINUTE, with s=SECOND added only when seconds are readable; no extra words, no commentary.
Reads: h=5 m=12
